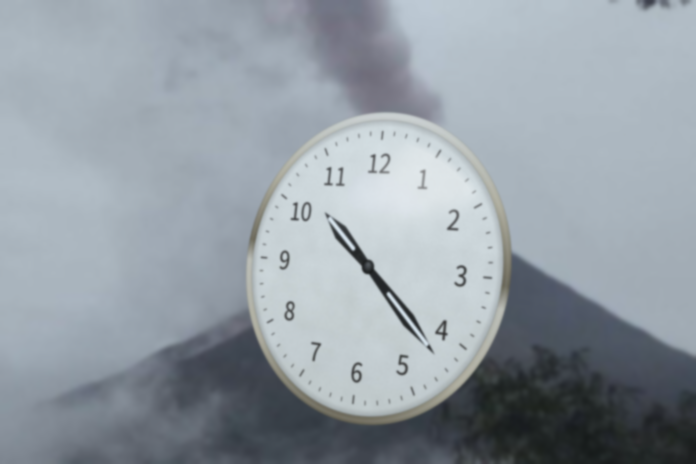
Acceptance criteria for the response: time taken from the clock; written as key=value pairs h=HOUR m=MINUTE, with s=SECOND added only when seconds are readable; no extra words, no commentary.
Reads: h=10 m=22
